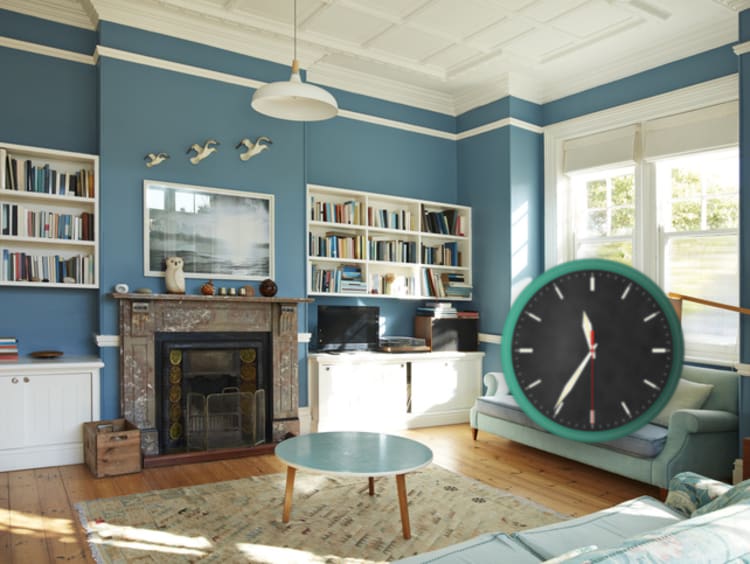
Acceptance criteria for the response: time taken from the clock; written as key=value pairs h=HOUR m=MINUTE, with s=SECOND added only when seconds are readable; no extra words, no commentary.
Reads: h=11 m=35 s=30
